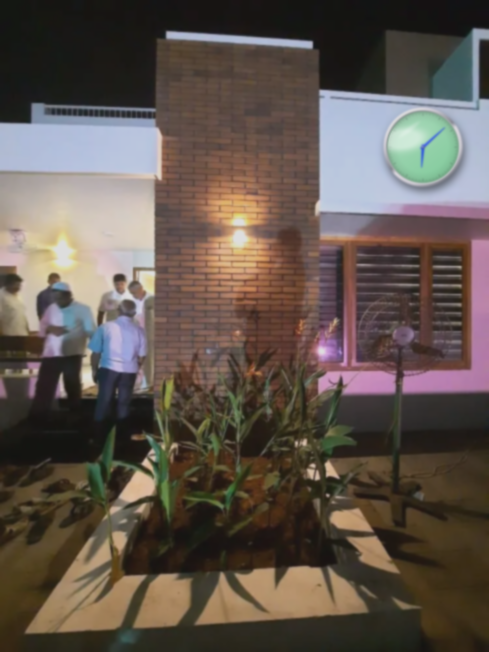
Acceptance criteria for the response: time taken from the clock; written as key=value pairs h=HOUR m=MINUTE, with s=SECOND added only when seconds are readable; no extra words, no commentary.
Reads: h=6 m=8
